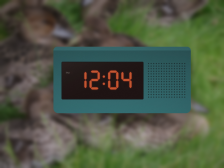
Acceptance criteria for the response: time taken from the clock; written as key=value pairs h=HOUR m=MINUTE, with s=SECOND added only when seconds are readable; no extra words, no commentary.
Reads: h=12 m=4
